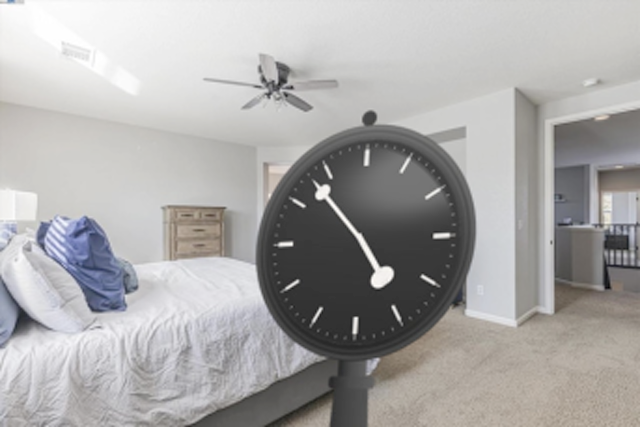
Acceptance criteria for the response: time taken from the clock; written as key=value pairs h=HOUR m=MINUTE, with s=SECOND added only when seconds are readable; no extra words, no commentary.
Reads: h=4 m=53
